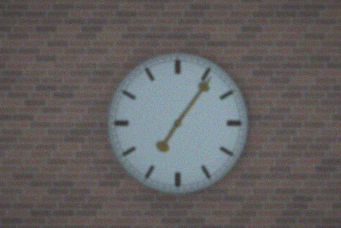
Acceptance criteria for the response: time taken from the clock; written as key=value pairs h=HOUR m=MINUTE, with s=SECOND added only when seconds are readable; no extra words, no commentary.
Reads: h=7 m=6
